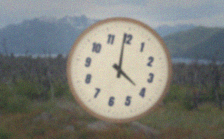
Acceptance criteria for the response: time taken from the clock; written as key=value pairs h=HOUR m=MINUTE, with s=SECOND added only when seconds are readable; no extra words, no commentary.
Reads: h=3 m=59
